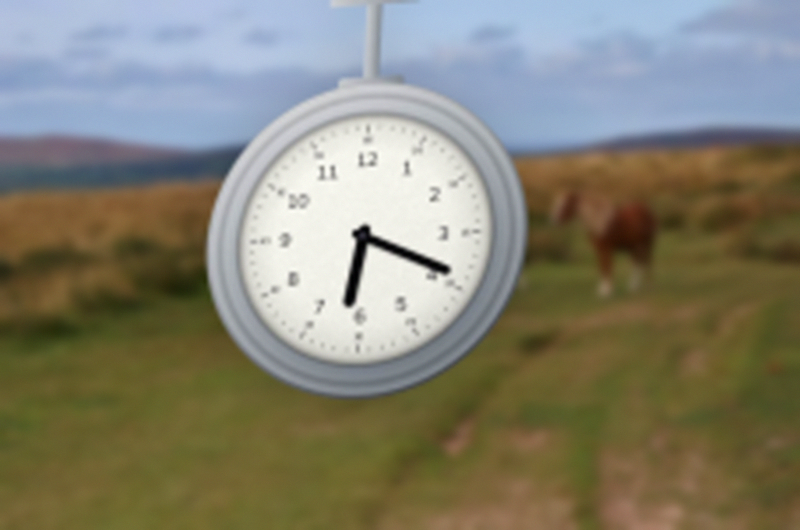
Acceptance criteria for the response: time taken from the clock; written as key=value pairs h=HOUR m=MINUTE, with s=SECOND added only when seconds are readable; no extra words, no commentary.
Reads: h=6 m=19
